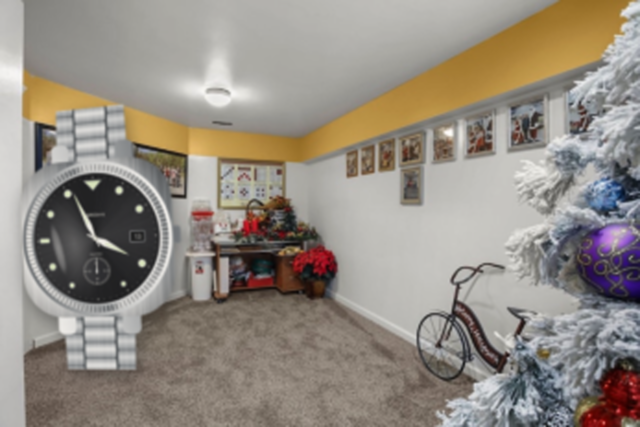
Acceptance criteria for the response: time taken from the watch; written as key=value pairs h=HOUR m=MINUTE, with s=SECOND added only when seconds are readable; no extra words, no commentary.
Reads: h=3 m=56
